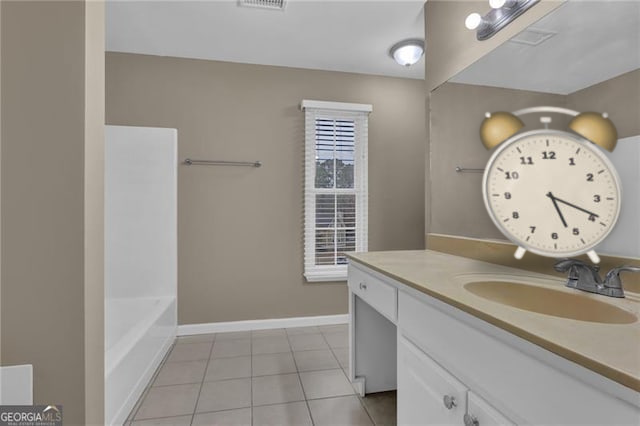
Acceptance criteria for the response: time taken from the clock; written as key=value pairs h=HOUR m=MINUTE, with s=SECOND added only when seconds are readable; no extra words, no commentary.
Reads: h=5 m=19
